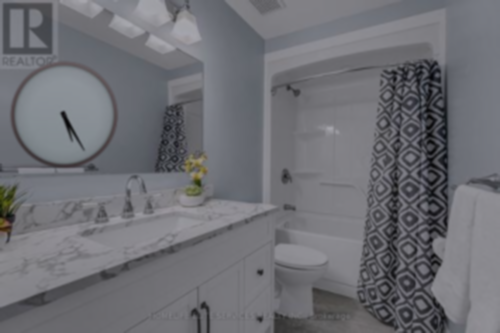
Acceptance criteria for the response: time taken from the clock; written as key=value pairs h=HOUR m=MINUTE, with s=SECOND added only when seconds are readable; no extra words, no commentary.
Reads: h=5 m=25
